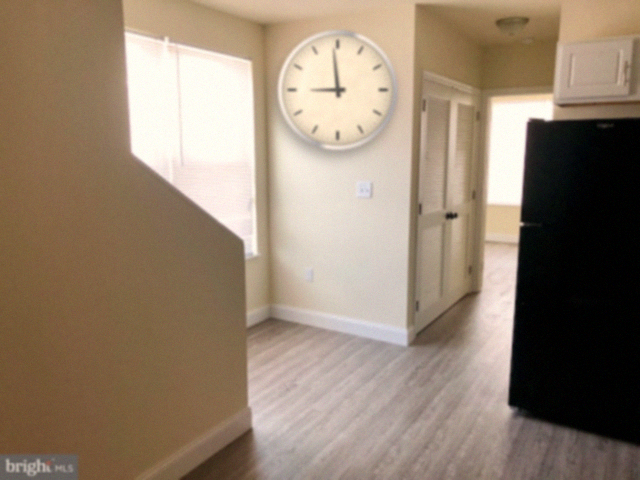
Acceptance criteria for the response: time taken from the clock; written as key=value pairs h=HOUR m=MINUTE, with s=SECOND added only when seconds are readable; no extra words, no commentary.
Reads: h=8 m=59
